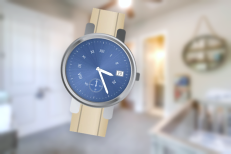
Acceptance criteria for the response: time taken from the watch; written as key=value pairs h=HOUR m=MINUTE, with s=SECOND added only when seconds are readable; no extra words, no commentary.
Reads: h=3 m=25
